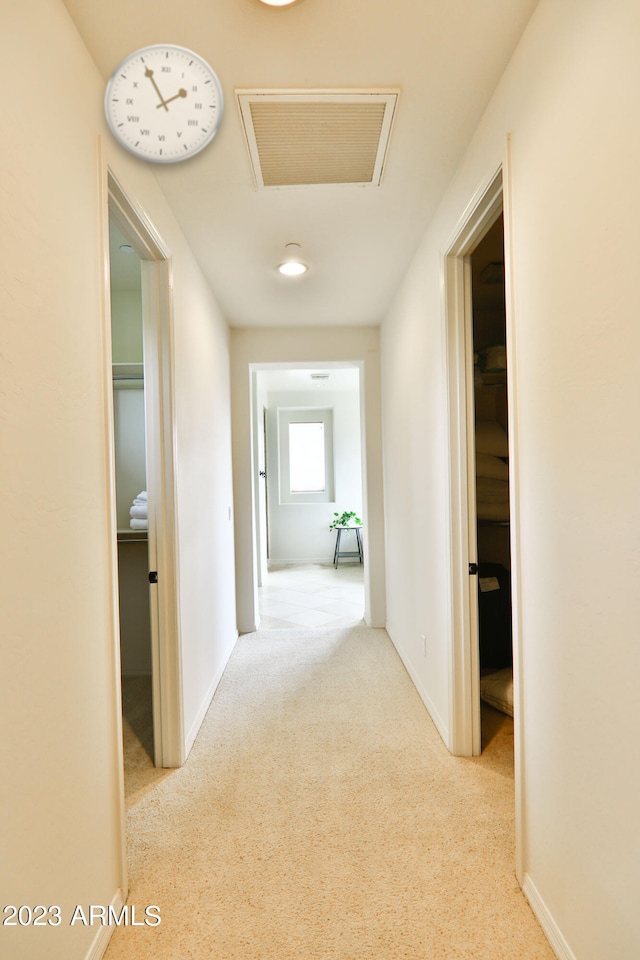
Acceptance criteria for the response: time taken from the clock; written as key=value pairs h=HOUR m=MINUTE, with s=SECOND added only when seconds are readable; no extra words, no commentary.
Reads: h=1 m=55
